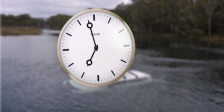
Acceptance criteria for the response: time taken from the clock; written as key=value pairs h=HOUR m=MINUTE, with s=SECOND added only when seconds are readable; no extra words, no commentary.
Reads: h=6 m=58
